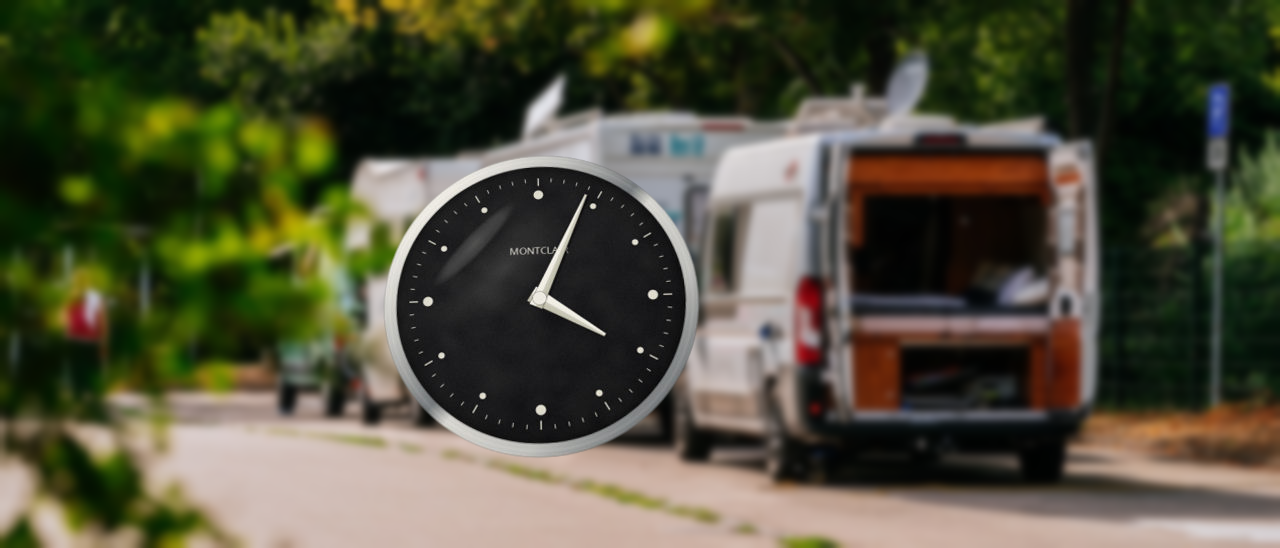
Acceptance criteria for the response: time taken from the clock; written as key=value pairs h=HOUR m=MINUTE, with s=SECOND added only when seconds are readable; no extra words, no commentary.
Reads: h=4 m=4
